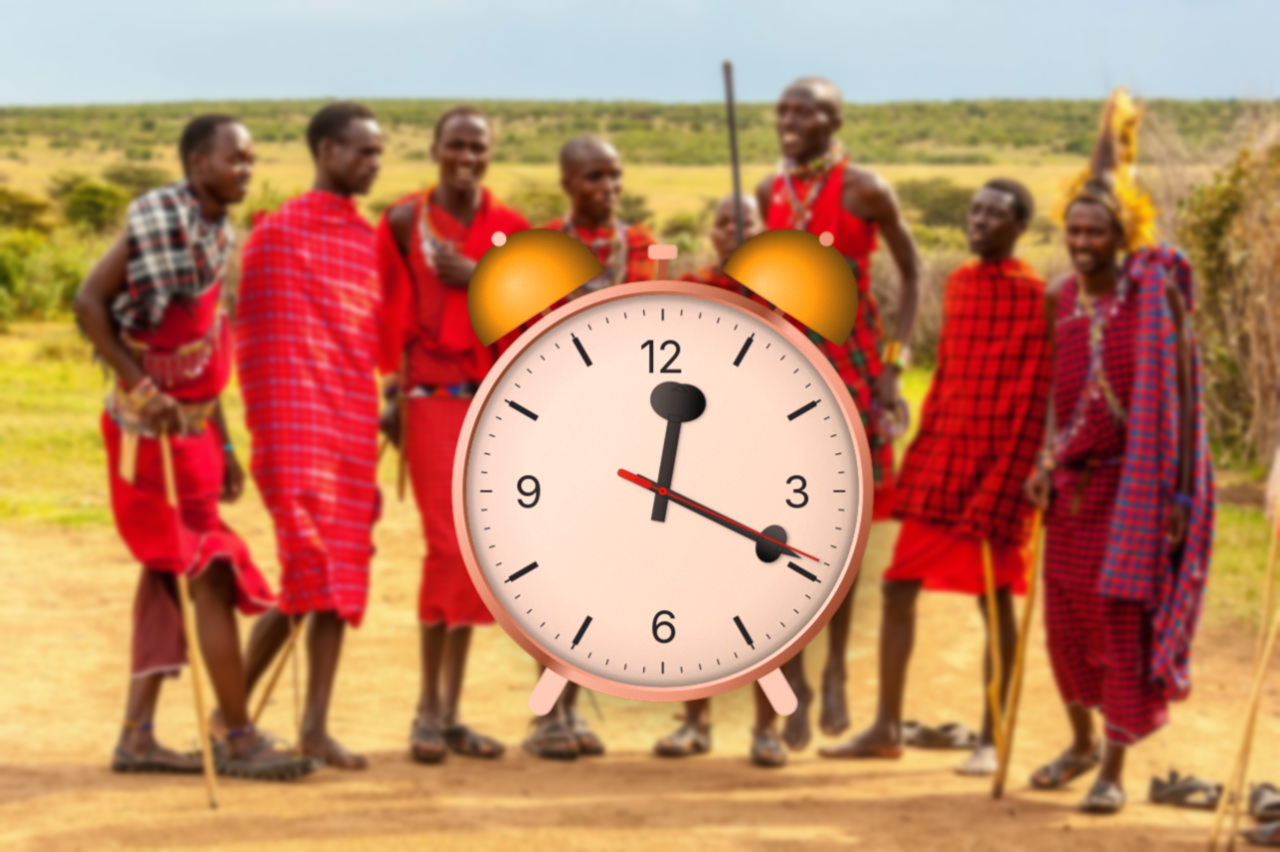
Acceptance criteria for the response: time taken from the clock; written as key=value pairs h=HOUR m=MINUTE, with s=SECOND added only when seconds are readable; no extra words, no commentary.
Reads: h=12 m=19 s=19
